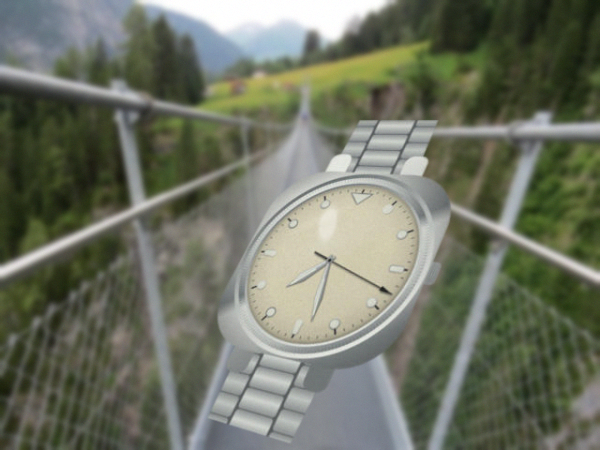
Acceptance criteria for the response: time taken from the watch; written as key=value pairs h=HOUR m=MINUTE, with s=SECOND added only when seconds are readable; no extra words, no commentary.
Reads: h=7 m=28 s=18
